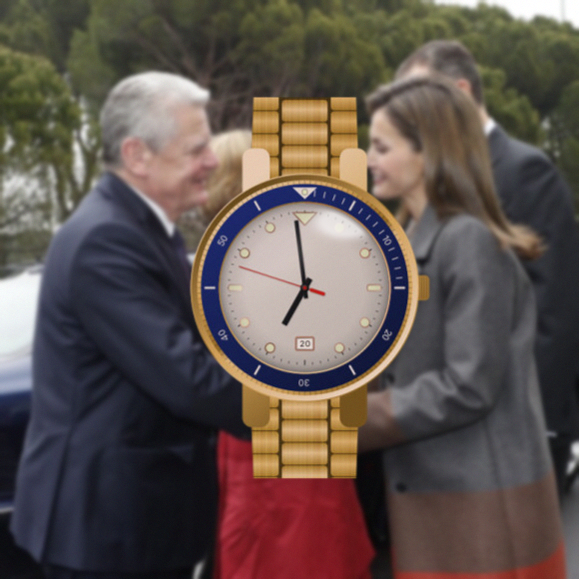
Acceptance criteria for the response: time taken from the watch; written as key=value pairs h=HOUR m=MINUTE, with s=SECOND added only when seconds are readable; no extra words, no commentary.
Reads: h=6 m=58 s=48
